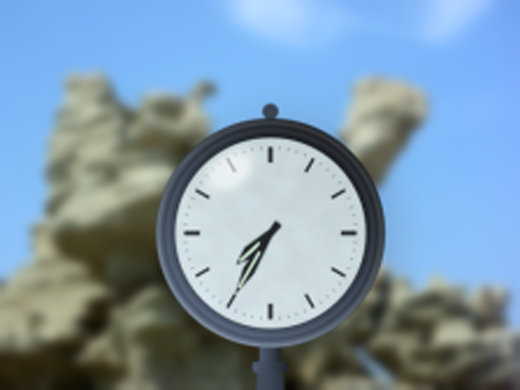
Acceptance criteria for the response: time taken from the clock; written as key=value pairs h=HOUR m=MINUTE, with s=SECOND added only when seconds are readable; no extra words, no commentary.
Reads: h=7 m=35
